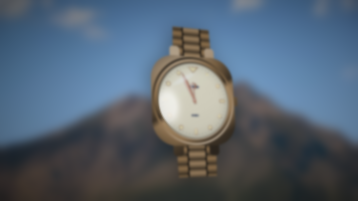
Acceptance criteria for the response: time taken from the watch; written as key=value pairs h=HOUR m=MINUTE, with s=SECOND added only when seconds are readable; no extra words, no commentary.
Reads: h=11 m=56
